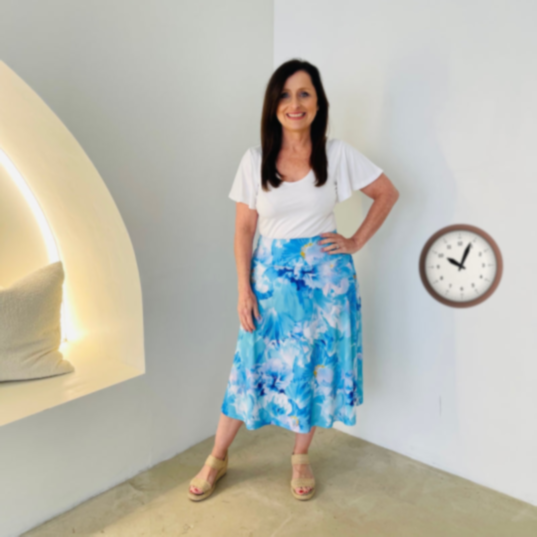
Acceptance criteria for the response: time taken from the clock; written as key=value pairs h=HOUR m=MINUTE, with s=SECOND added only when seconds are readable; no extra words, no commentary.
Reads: h=10 m=4
